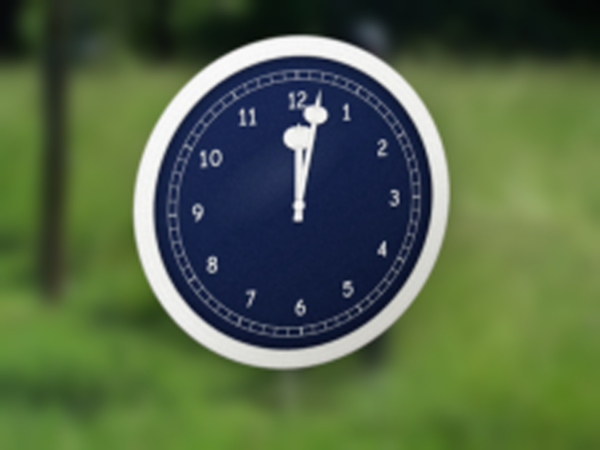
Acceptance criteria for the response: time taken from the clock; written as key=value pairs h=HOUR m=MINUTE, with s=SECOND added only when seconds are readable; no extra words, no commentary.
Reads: h=12 m=2
